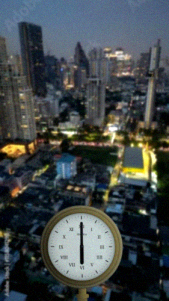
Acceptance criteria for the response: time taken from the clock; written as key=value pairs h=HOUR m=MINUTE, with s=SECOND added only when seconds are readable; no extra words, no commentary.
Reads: h=6 m=0
